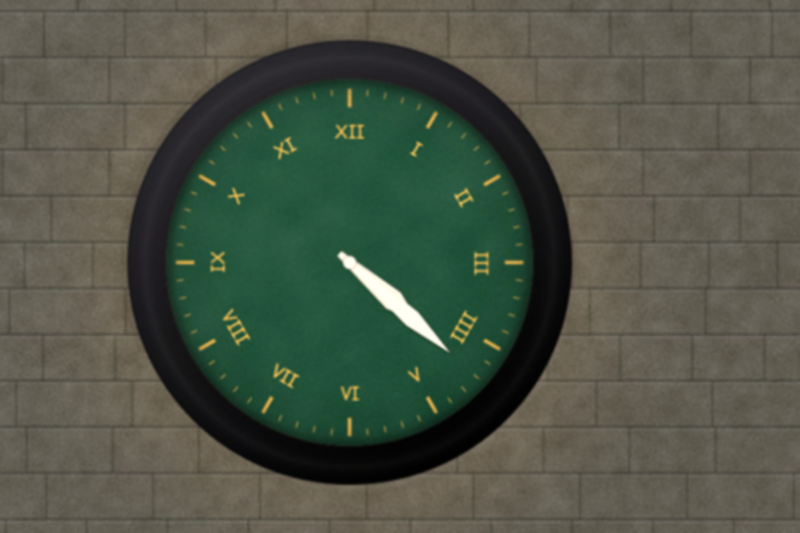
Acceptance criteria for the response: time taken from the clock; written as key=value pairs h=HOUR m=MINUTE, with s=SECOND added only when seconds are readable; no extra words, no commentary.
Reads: h=4 m=22
